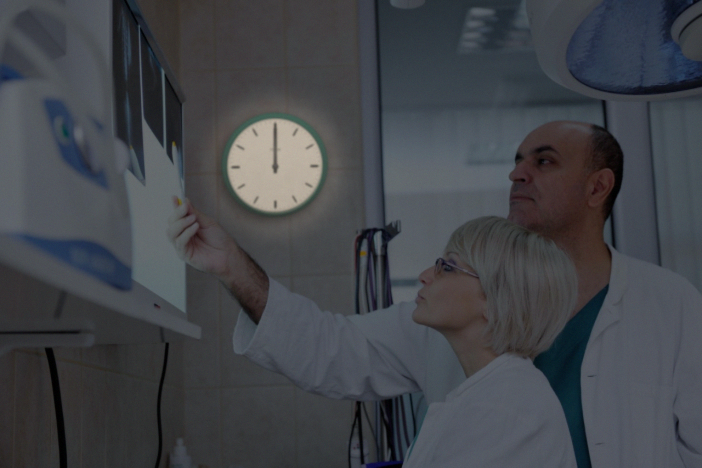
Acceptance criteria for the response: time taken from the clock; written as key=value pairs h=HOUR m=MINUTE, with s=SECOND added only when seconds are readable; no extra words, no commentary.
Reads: h=12 m=0
